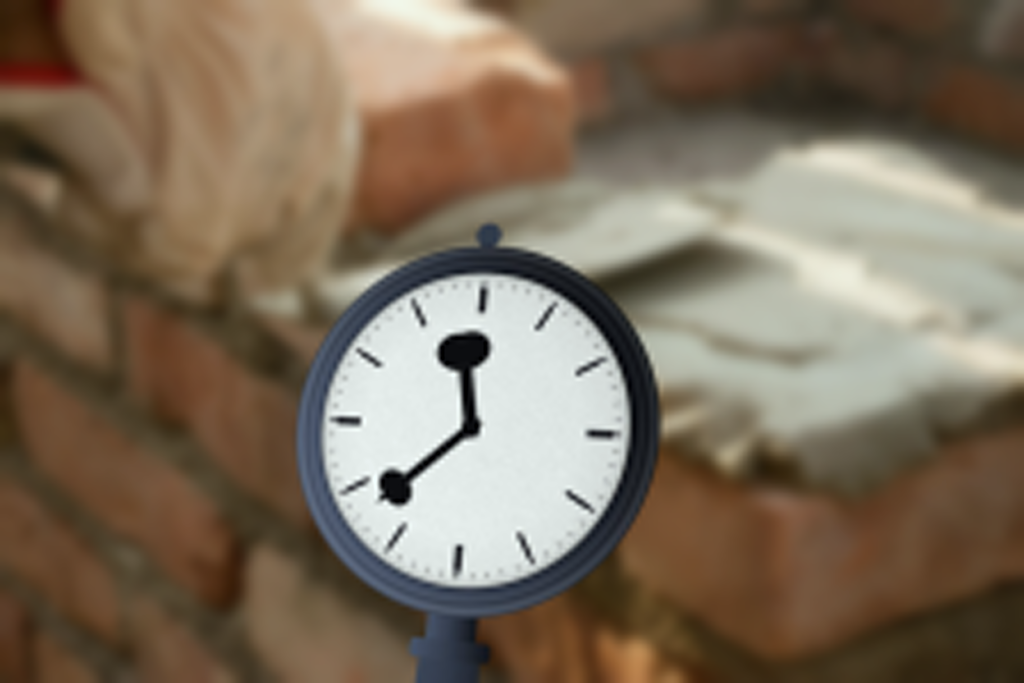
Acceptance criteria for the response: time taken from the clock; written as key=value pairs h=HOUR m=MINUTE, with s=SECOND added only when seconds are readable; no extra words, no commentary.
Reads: h=11 m=38
